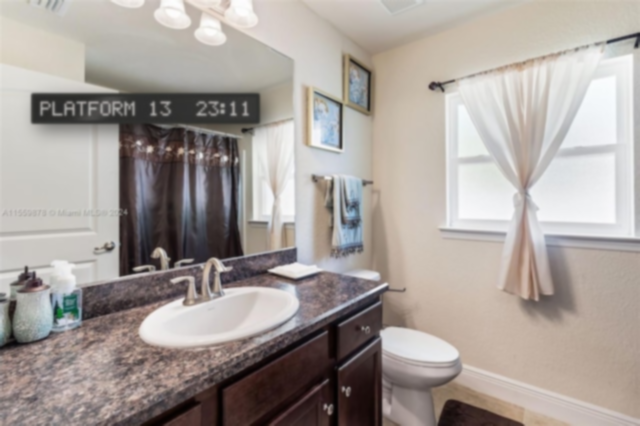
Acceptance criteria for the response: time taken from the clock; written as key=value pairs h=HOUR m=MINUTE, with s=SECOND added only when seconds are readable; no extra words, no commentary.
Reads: h=23 m=11
